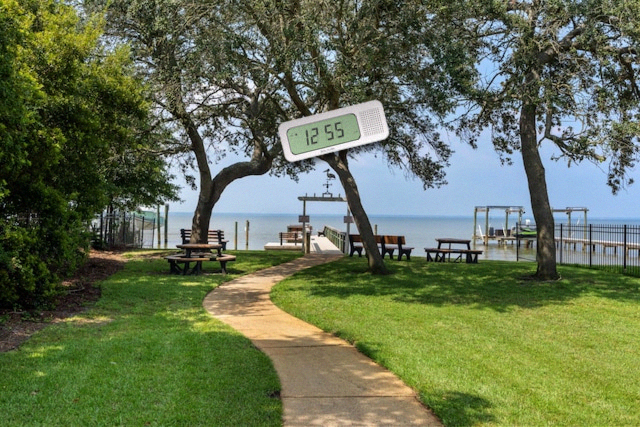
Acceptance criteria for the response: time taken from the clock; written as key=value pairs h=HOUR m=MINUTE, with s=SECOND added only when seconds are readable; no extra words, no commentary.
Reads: h=12 m=55
